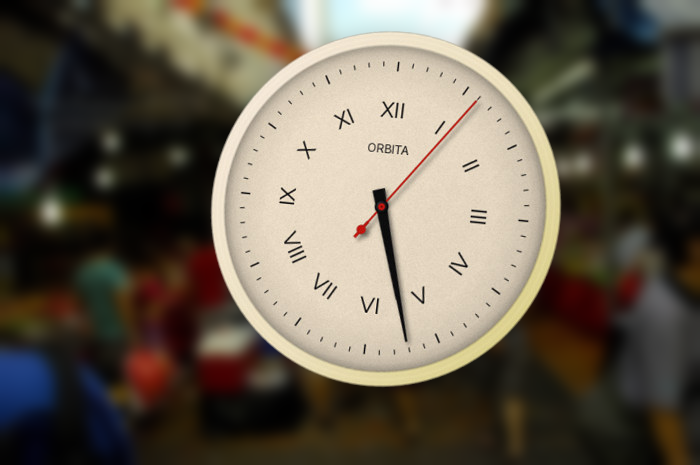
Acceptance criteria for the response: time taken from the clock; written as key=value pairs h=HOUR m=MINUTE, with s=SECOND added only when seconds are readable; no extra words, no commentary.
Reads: h=5 m=27 s=6
